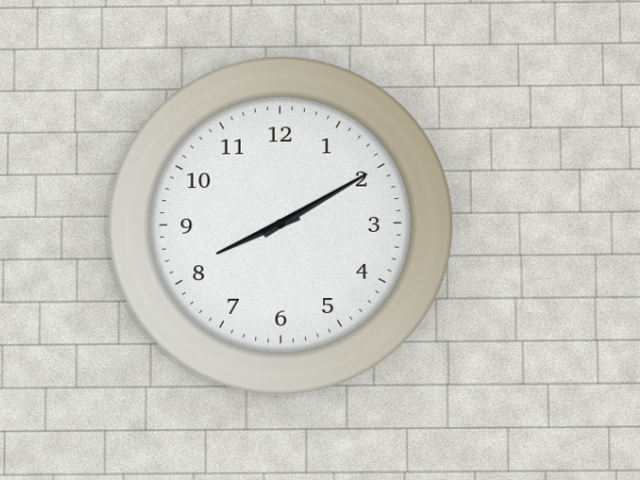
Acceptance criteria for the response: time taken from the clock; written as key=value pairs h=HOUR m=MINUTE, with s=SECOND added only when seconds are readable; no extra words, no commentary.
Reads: h=8 m=10
